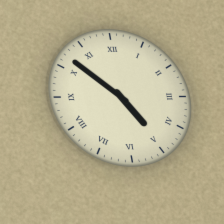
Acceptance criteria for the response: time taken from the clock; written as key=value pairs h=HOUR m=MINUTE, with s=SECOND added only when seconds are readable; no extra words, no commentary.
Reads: h=4 m=52
